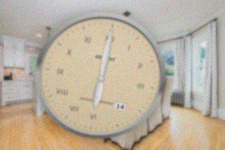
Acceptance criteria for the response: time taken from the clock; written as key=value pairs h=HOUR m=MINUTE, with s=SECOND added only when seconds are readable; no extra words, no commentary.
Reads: h=6 m=0
